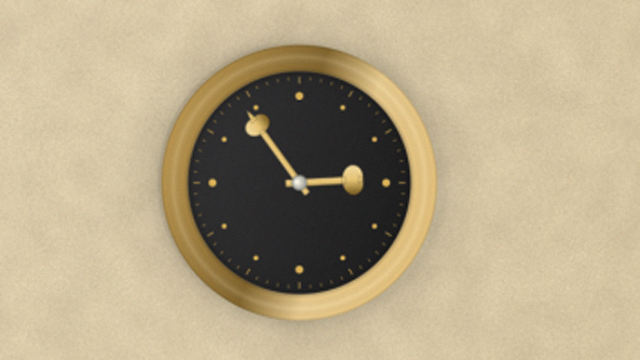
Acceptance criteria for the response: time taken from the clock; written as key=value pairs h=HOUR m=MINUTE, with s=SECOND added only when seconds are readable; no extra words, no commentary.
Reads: h=2 m=54
